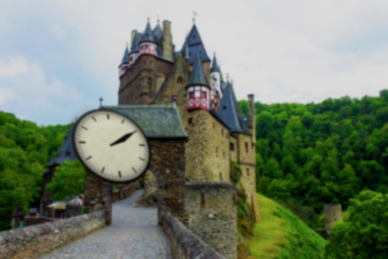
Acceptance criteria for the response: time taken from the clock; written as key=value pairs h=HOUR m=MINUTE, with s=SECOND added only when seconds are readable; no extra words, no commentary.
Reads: h=2 m=10
